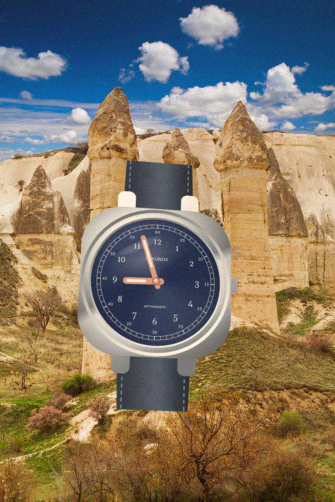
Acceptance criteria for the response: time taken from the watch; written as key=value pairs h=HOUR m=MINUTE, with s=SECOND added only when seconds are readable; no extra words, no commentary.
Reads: h=8 m=57
